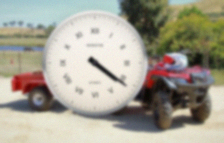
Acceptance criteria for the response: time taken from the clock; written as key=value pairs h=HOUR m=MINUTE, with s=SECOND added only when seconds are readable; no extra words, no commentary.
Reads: h=4 m=21
